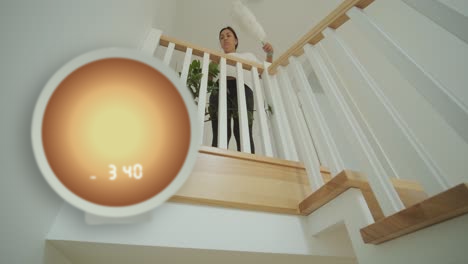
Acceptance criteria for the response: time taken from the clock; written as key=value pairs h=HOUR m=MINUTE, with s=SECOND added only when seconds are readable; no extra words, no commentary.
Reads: h=3 m=40
